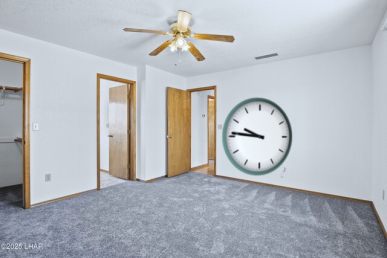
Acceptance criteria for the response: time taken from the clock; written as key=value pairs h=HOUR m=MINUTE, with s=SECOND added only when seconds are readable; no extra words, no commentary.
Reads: h=9 m=46
